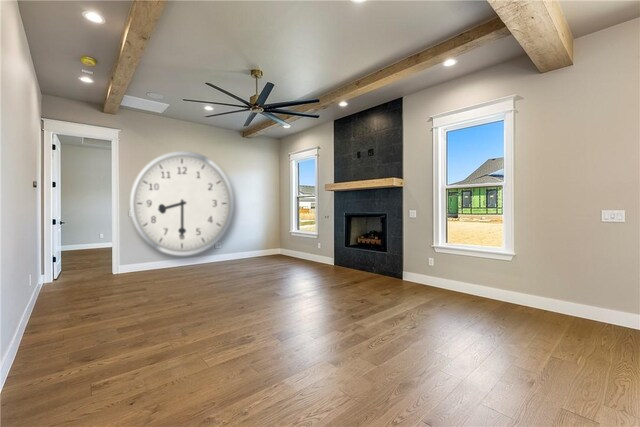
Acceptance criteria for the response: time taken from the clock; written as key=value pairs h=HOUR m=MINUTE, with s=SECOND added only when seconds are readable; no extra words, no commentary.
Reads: h=8 m=30
